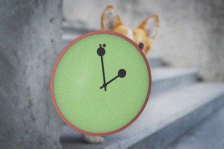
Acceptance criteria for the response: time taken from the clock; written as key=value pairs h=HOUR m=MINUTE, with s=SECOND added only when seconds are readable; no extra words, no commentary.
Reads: h=1 m=59
